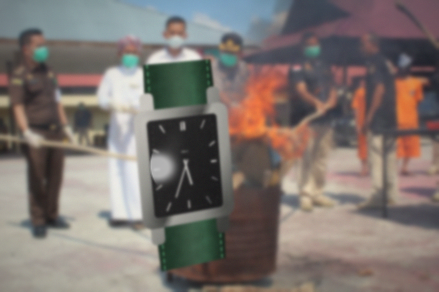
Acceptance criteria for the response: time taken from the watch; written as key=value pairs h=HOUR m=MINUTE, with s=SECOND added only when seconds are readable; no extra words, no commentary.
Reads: h=5 m=34
